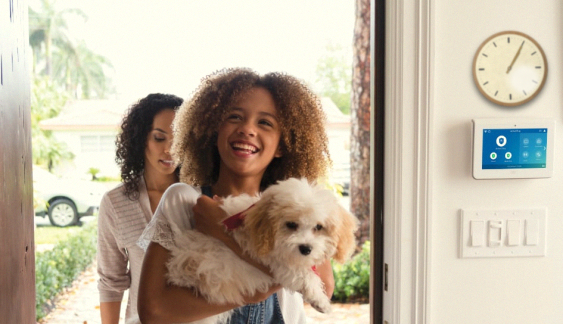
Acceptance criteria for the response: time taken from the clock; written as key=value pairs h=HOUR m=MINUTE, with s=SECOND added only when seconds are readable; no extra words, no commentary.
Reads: h=1 m=5
